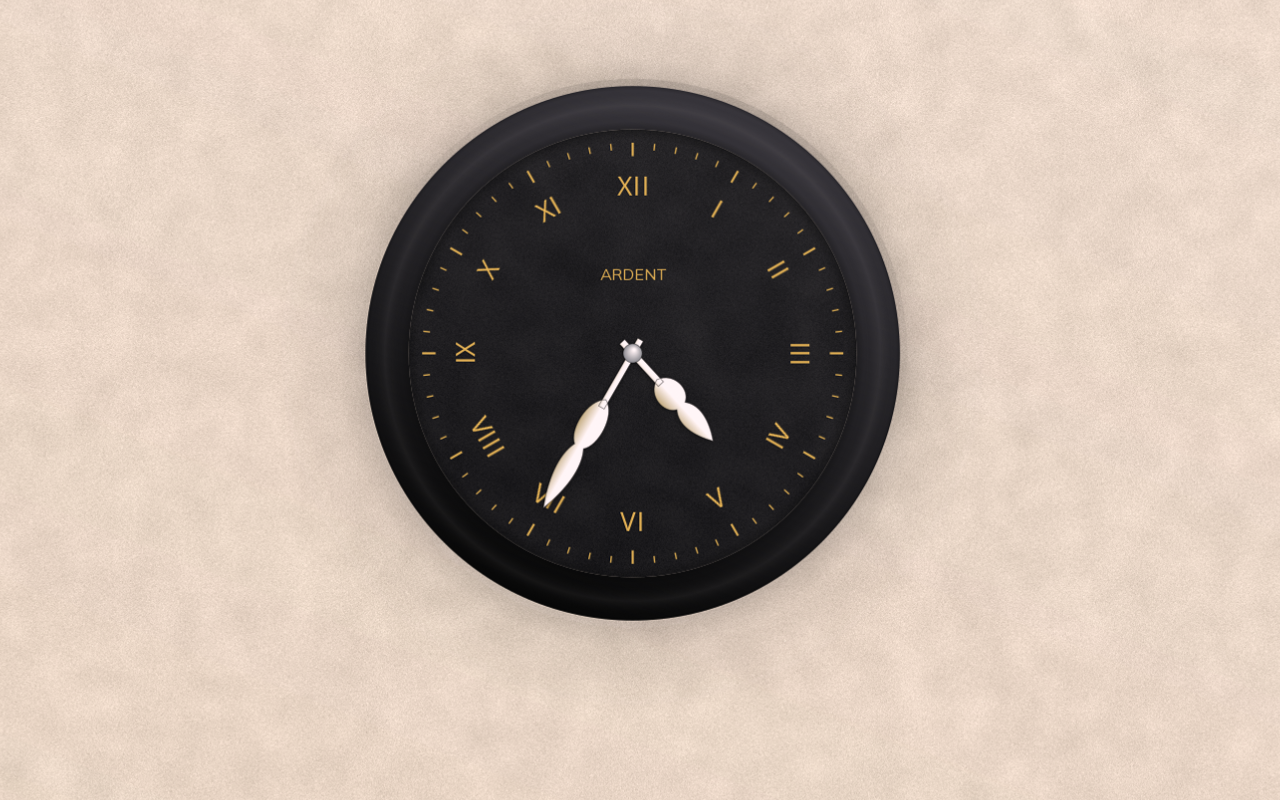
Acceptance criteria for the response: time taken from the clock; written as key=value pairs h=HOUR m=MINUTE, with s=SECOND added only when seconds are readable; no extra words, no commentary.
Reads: h=4 m=35
